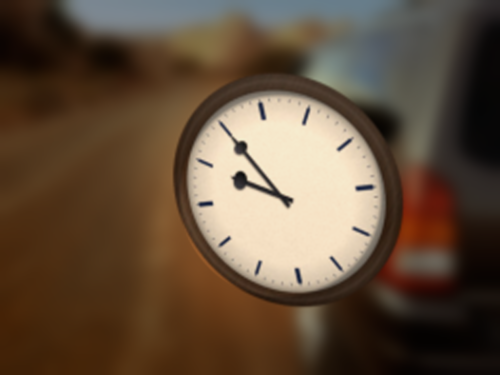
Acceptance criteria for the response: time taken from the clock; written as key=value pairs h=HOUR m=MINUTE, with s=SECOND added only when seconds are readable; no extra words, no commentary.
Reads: h=9 m=55
